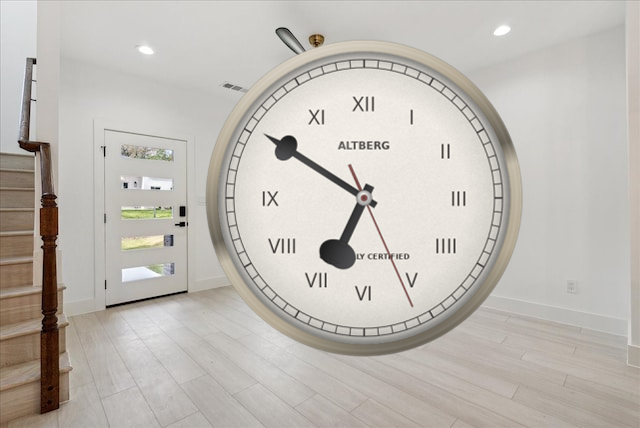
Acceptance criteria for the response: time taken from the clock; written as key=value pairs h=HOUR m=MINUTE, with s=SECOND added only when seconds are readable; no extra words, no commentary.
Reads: h=6 m=50 s=26
